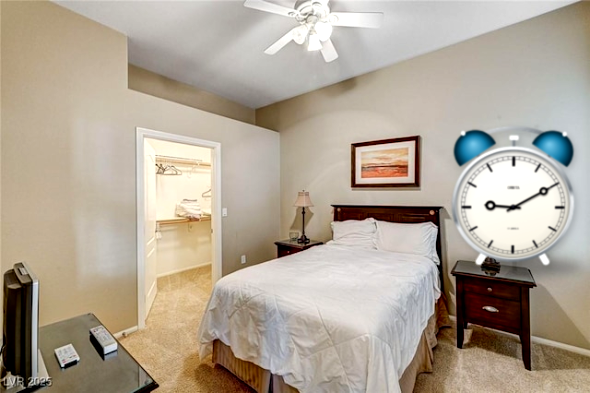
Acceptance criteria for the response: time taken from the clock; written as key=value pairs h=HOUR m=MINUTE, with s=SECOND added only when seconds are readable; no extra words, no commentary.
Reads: h=9 m=10
